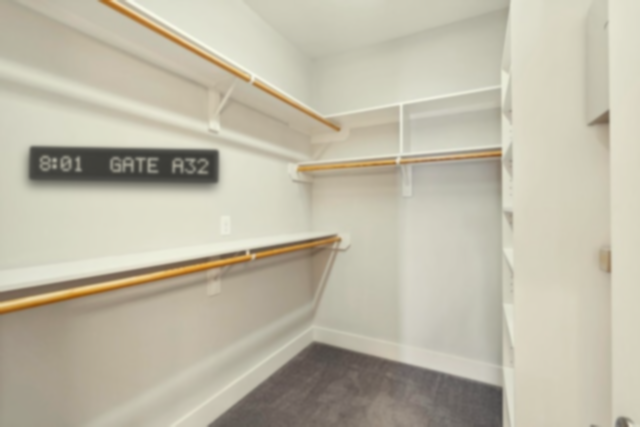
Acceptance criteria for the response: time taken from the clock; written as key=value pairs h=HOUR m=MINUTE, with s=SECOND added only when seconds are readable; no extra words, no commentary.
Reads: h=8 m=1
